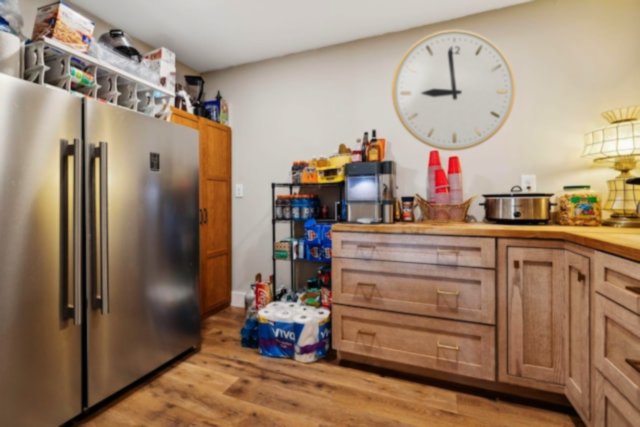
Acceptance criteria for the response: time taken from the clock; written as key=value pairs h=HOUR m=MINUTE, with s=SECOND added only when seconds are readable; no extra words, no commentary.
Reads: h=8 m=59
